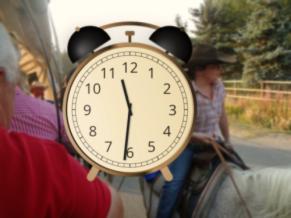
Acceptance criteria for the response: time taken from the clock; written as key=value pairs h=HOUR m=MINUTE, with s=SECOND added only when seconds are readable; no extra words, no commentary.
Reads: h=11 m=31
